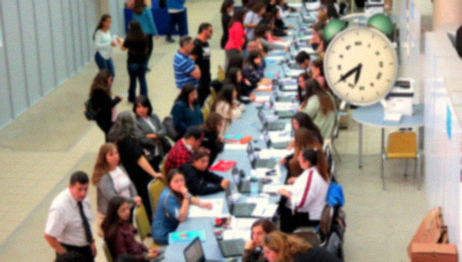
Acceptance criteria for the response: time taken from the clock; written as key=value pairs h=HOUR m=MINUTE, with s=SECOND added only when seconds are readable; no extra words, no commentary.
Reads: h=6 m=40
